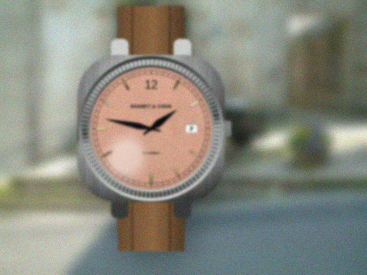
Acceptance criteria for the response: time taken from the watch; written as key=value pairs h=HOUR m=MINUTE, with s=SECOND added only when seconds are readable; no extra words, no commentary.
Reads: h=1 m=47
